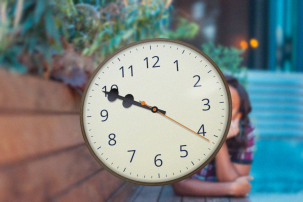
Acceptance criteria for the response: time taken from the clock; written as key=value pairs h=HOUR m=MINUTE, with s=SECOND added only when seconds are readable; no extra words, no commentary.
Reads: h=9 m=49 s=21
